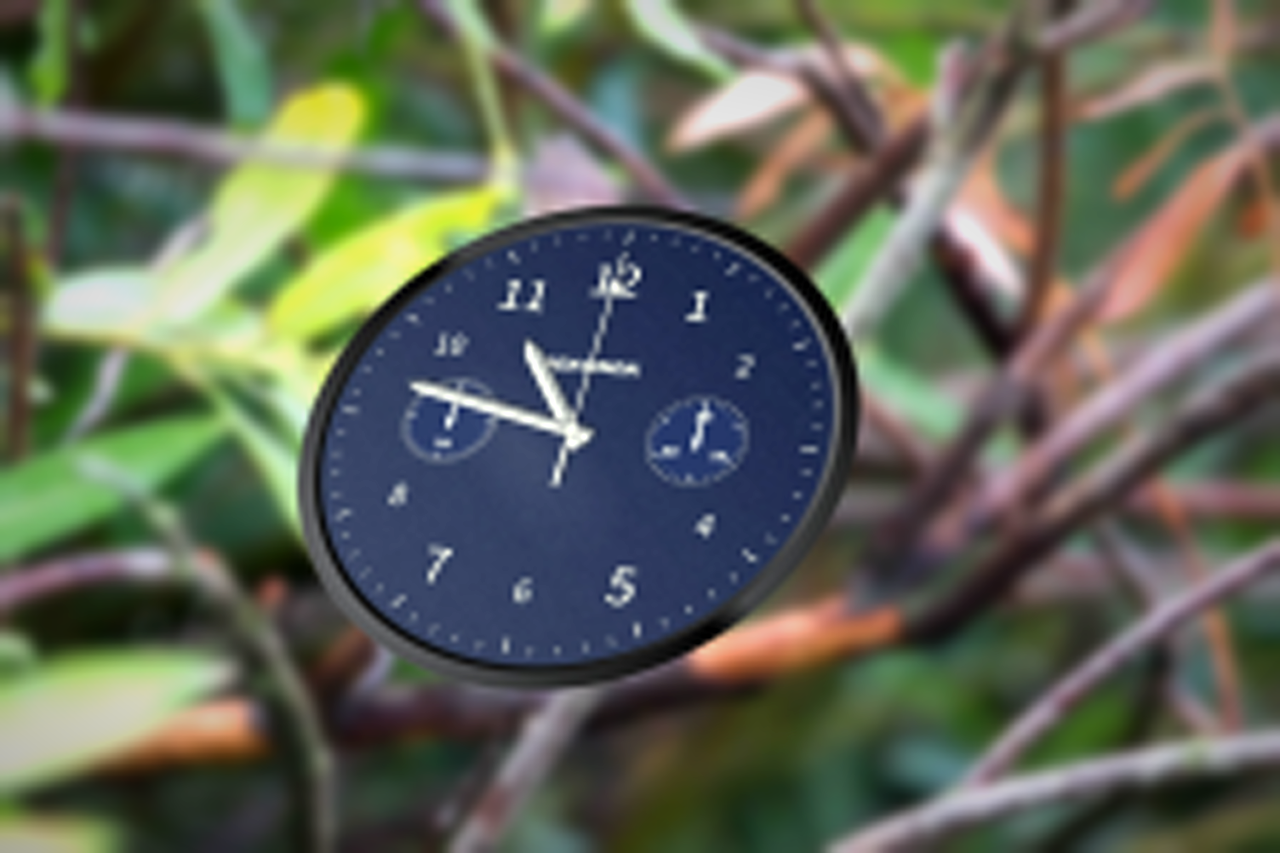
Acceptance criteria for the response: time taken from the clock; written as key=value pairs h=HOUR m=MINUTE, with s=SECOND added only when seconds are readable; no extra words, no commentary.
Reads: h=10 m=47
